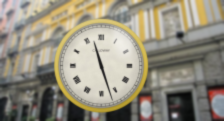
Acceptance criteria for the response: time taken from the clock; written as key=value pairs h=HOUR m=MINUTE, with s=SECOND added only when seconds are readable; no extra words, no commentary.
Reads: h=11 m=27
